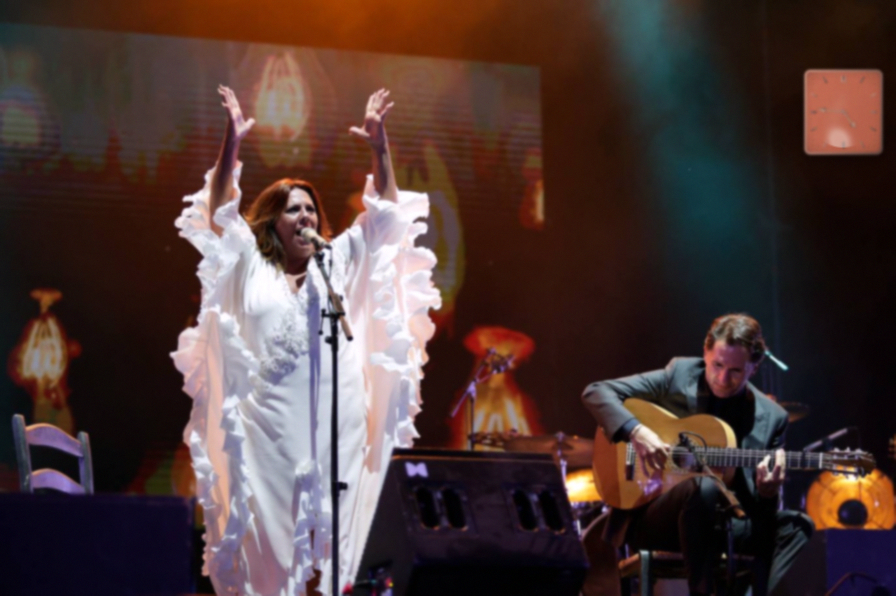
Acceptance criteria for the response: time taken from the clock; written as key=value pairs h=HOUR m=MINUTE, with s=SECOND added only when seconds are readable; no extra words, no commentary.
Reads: h=4 m=46
